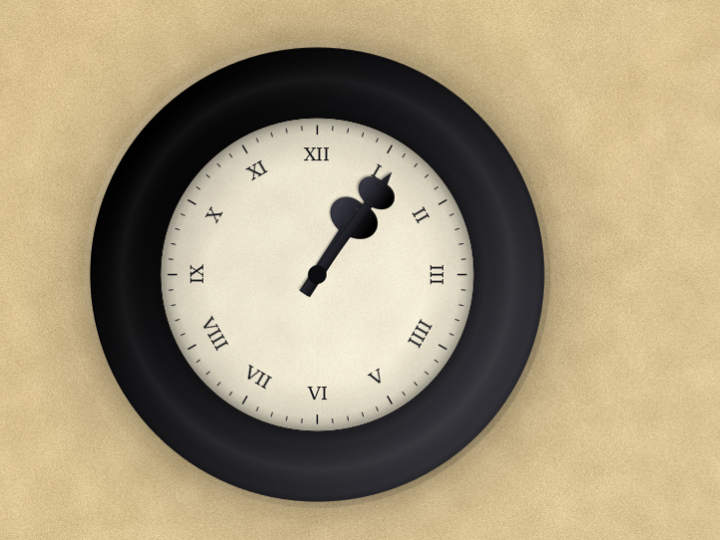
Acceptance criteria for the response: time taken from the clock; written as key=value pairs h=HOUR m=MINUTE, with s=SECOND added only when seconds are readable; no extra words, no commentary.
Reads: h=1 m=6
